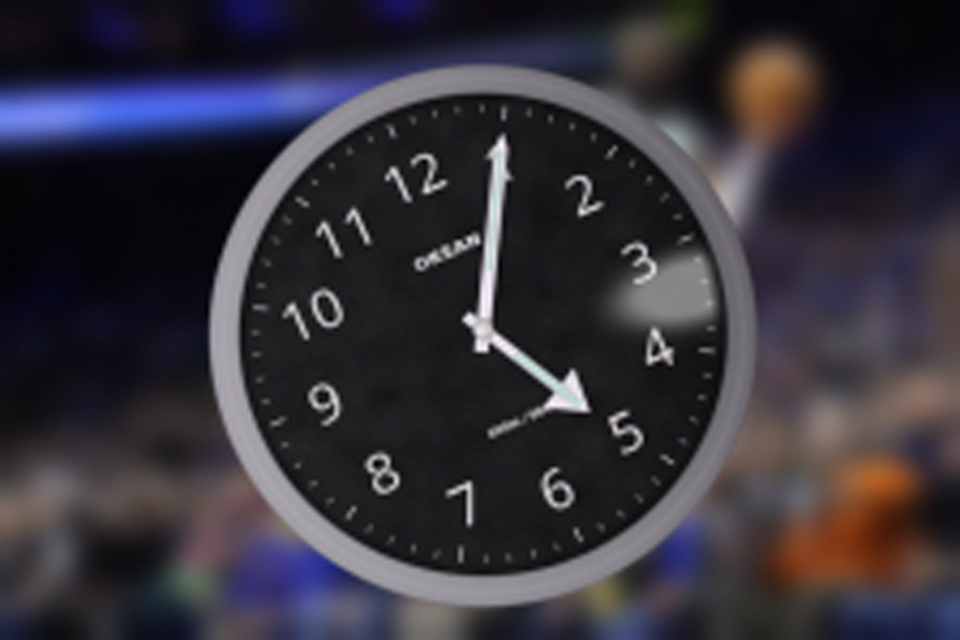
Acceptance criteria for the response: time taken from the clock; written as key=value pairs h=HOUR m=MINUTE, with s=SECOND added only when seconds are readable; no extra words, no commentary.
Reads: h=5 m=5
